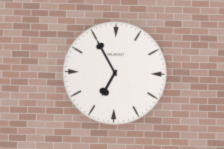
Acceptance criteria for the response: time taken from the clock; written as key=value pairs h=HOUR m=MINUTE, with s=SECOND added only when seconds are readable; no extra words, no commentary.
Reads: h=6 m=55
